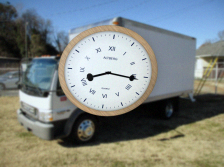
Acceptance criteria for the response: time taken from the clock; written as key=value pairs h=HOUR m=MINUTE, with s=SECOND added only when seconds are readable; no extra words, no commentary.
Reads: h=8 m=16
